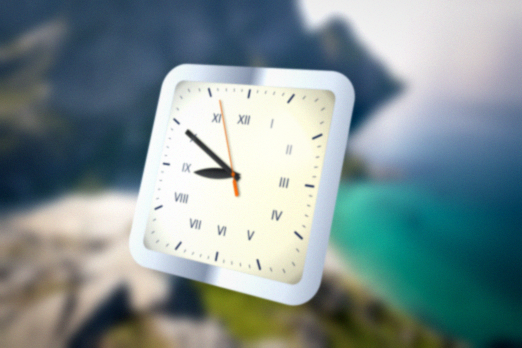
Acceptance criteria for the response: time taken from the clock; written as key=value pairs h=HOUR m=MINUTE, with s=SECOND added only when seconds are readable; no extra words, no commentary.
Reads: h=8 m=49 s=56
